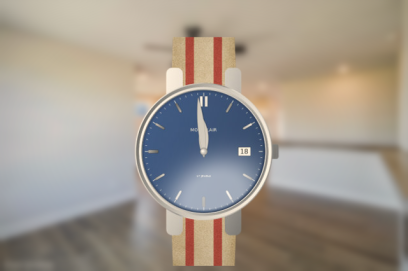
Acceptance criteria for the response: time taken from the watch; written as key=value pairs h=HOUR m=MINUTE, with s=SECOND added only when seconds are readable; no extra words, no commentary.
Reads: h=11 m=59
